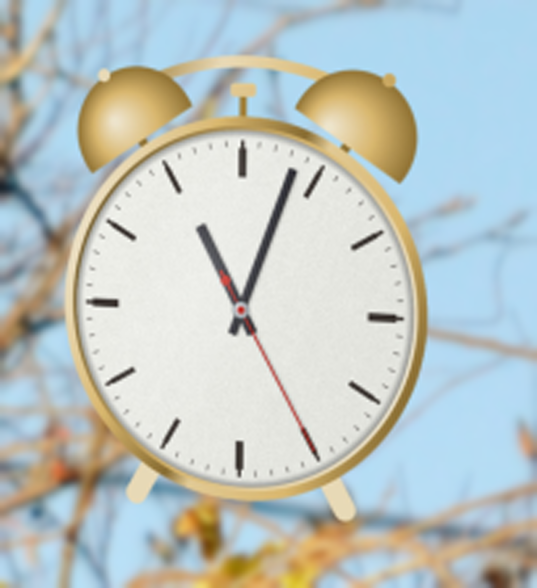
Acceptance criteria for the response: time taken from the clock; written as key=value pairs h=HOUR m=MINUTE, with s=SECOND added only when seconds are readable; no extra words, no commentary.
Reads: h=11 m=3 s=25
